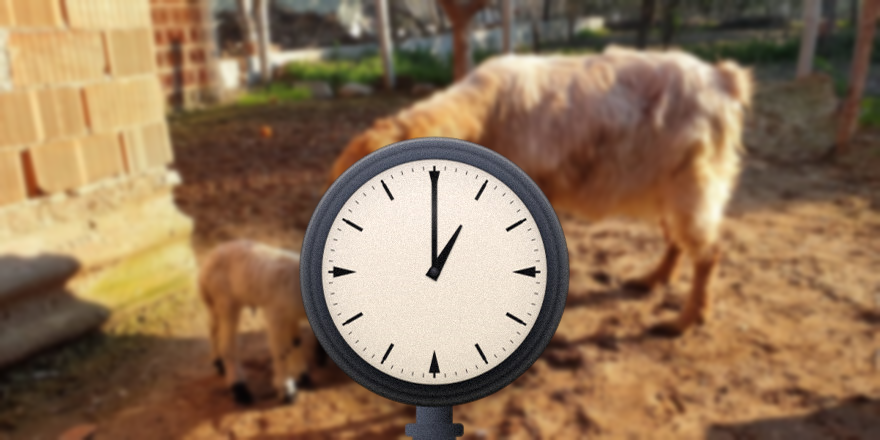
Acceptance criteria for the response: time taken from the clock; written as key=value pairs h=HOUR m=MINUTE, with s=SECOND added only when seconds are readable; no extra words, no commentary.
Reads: h=1 m=0
